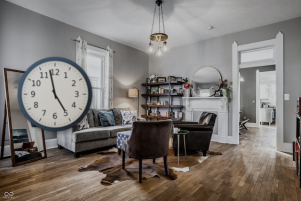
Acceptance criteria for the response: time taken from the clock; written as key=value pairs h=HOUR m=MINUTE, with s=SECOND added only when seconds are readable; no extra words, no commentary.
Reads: h=4 m=58
